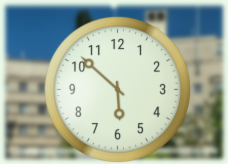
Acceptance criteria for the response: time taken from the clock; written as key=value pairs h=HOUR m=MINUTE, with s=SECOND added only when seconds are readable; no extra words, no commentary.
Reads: h=5 m=52
